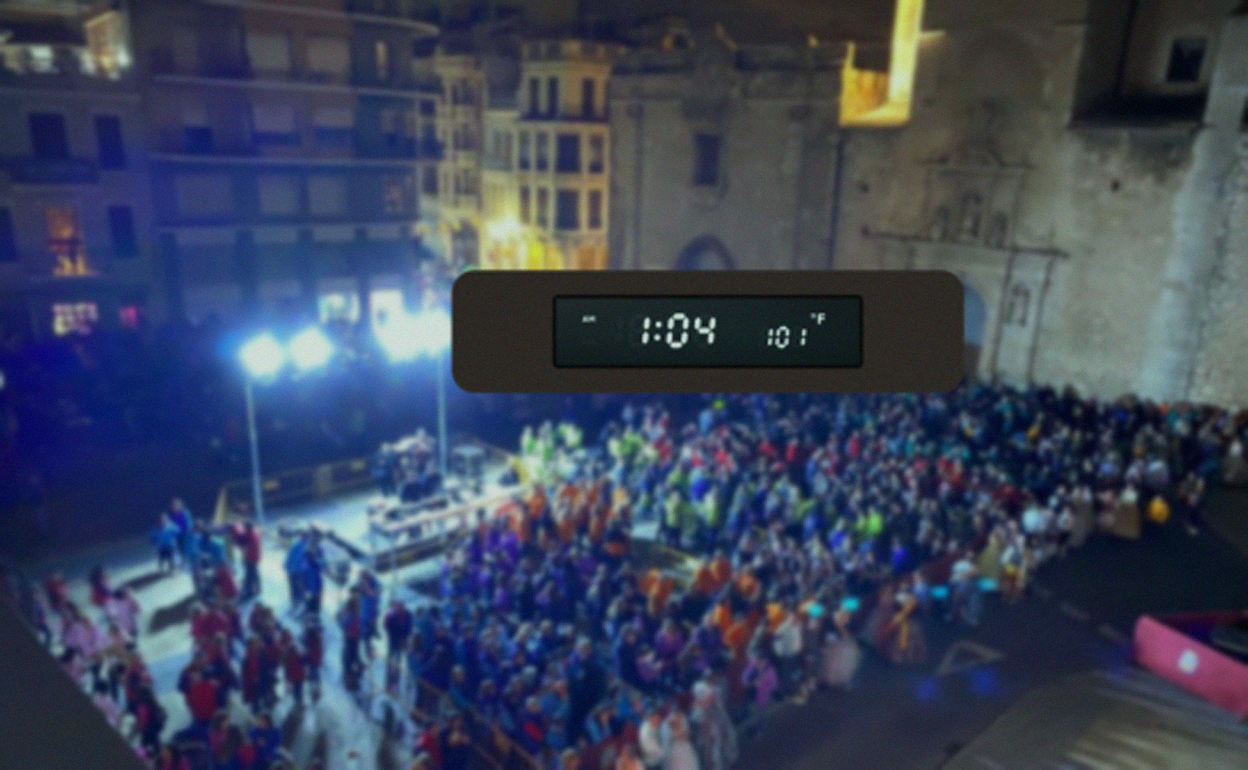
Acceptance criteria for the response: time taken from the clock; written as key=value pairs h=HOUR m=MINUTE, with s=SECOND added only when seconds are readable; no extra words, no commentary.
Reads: h=1 m=4
